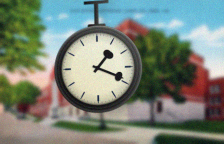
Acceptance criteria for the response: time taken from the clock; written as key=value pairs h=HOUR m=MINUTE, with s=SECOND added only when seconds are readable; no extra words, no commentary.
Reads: h=1 m=19
